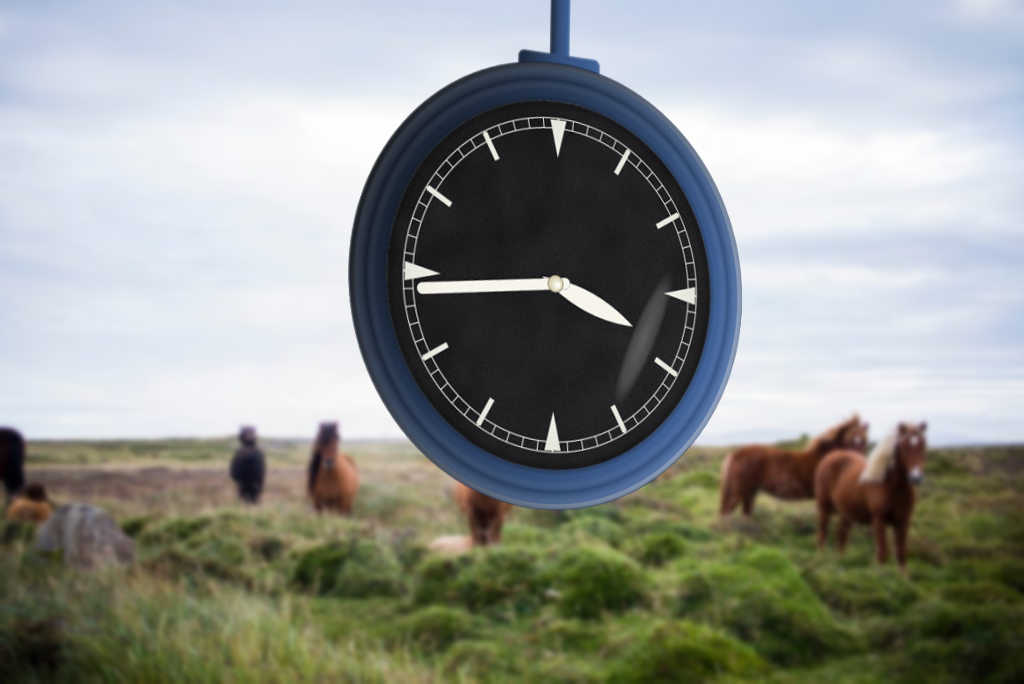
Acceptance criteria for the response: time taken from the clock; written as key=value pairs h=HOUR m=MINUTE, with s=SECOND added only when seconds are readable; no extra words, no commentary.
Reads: h=3 m=44
